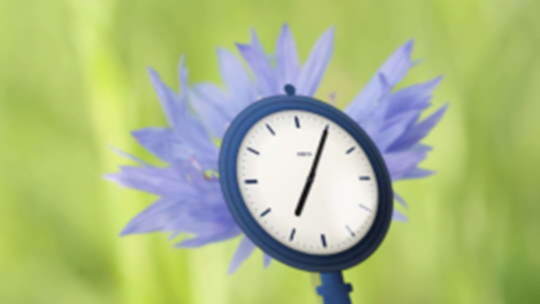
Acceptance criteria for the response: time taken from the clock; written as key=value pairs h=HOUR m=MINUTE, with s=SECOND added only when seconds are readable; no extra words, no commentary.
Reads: h=7 m=5
